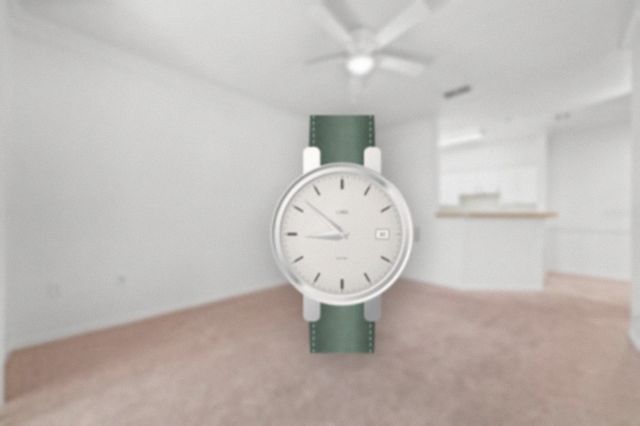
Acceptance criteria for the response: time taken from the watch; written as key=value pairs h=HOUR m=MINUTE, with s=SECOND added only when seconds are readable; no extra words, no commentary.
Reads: h=8 m=52
